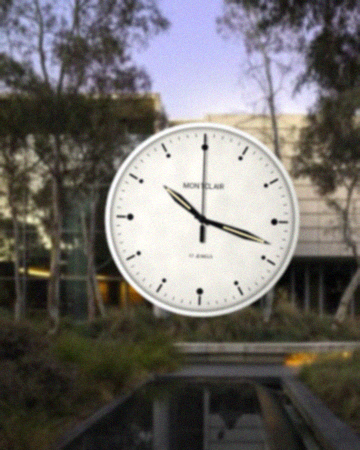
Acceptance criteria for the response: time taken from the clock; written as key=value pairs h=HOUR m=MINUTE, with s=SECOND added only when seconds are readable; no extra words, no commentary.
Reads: h=10 m=18 s=0
